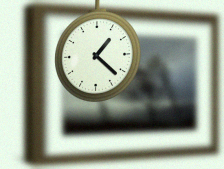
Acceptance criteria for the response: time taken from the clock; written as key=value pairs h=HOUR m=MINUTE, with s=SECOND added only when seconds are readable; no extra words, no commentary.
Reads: h=1 m=22
